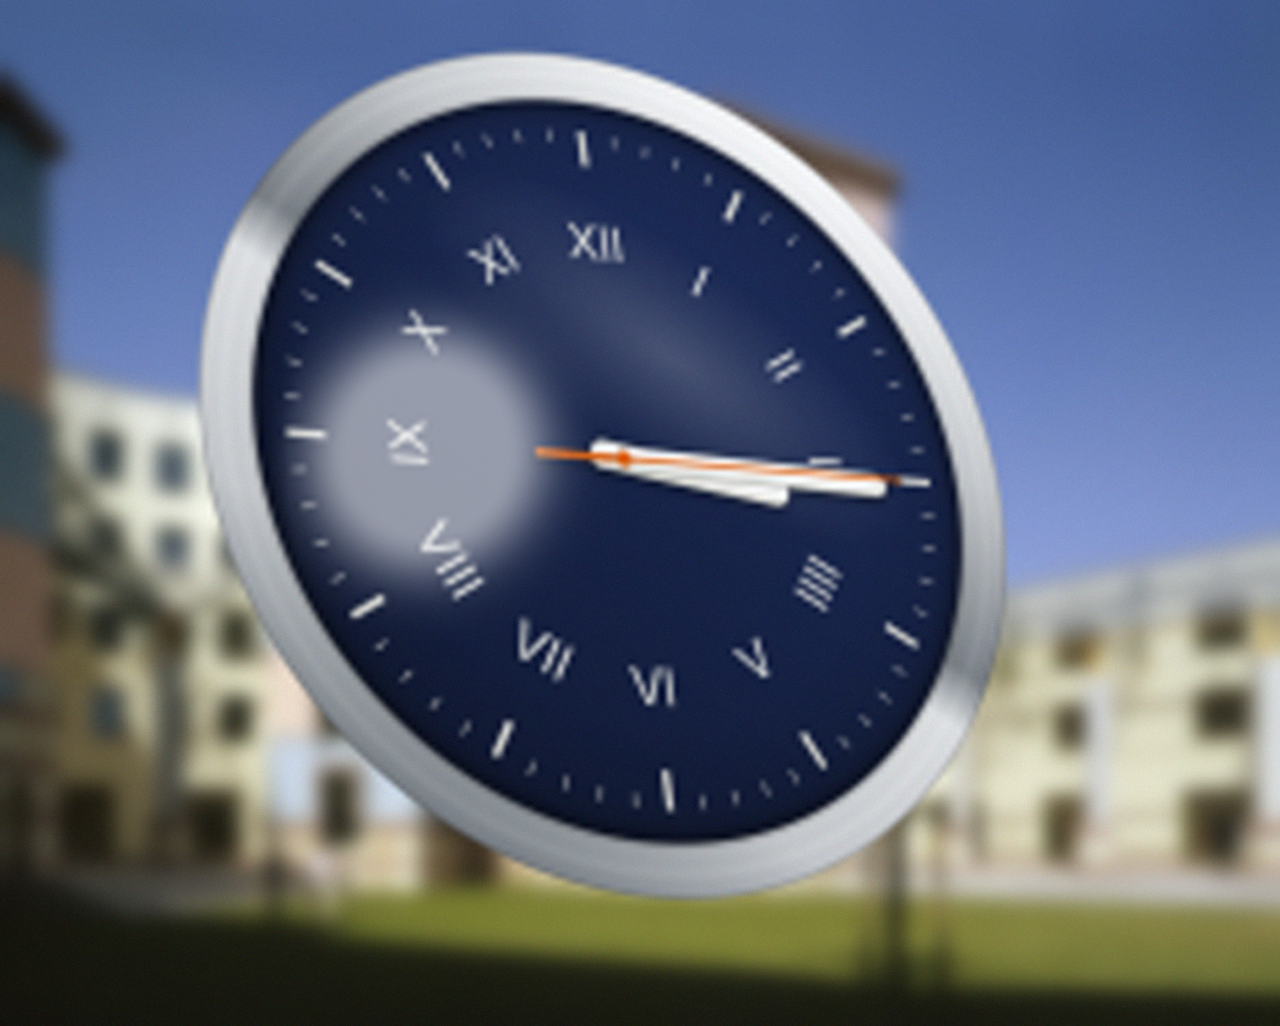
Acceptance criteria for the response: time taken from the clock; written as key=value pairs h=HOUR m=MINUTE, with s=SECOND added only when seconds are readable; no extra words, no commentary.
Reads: h=3 m=15 s=15
